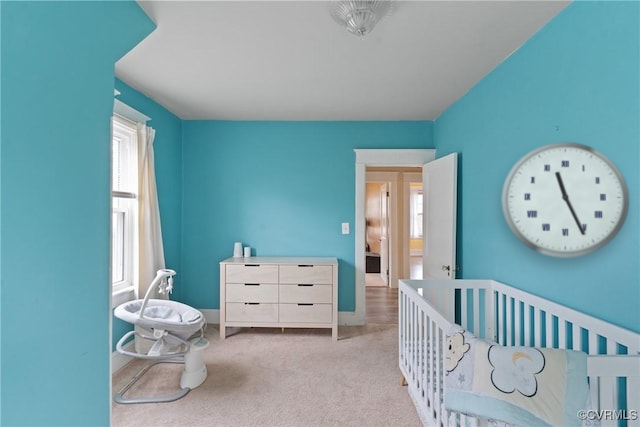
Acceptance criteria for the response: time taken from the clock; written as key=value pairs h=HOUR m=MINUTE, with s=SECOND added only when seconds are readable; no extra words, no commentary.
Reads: h=11 m=26
